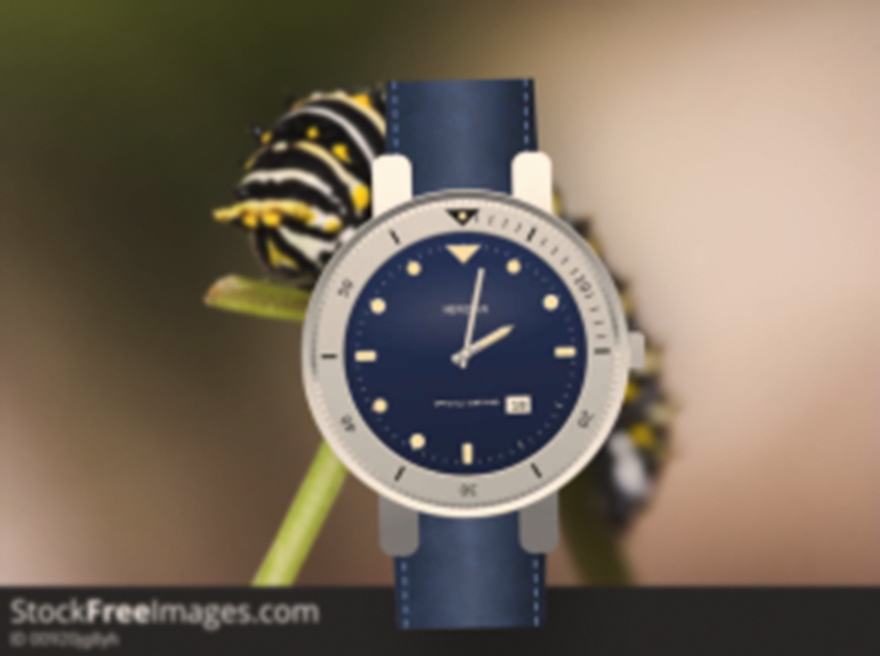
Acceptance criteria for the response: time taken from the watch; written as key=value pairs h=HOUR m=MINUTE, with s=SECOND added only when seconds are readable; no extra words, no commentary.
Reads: h=2 m=2
